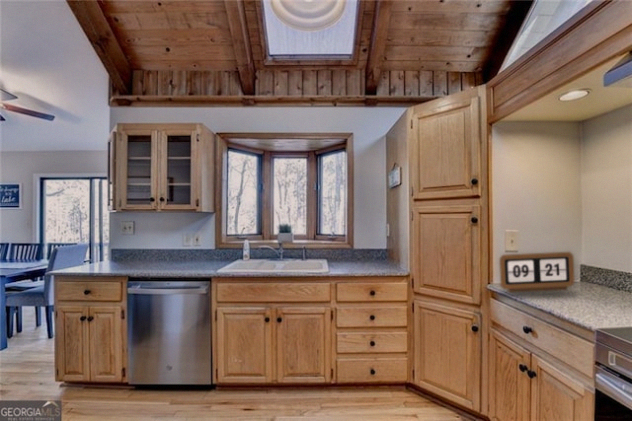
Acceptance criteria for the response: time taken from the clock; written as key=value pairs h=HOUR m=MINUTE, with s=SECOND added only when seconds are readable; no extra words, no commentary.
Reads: h=9 m=21
